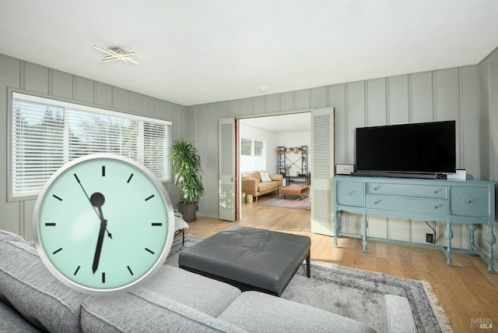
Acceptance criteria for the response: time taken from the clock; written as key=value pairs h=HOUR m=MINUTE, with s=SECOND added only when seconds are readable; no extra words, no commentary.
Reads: h=11 m=31 s=55
